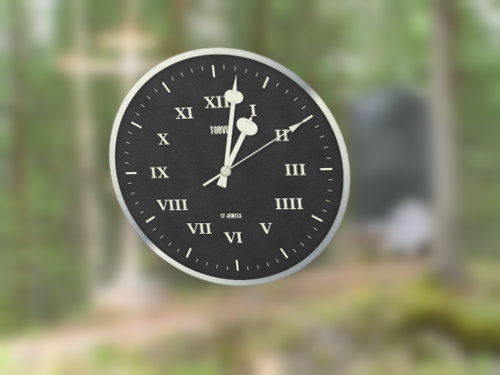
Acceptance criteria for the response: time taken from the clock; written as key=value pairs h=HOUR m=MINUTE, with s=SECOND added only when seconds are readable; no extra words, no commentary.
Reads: h=1 m=2 s=10
